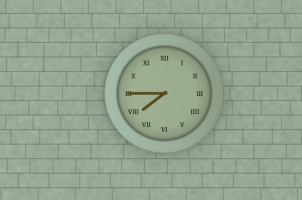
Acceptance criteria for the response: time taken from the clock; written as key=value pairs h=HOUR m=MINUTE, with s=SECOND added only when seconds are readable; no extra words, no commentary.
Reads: h=7 m=45
